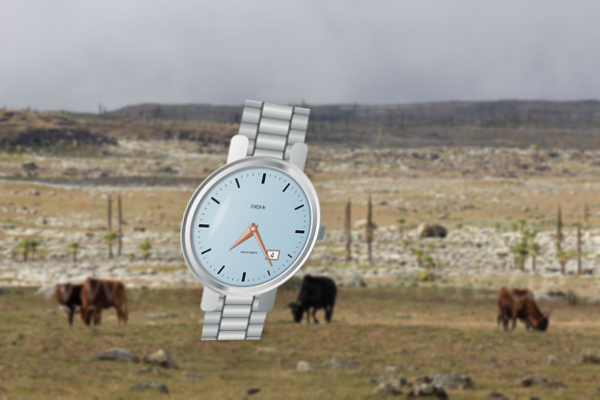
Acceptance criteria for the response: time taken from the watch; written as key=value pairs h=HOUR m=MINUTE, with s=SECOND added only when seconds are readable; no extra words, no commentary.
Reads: h=7 m=24
